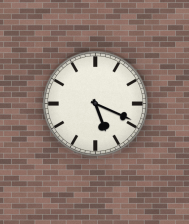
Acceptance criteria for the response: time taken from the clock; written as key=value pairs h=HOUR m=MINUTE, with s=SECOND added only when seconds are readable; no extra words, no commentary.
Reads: h=5 m=19
